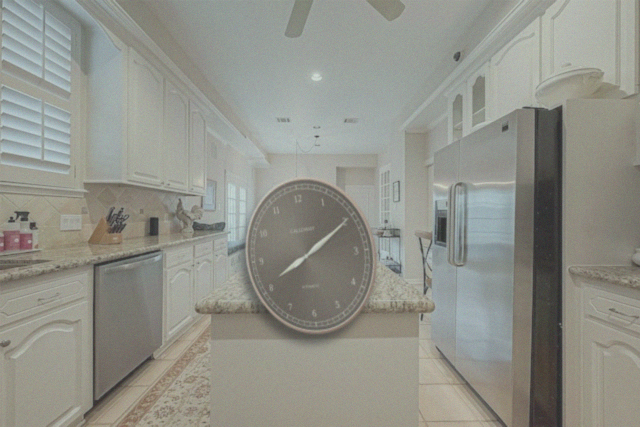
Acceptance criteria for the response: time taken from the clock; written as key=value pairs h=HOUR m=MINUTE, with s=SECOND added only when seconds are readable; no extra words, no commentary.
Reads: h=8 m=10 s=10
